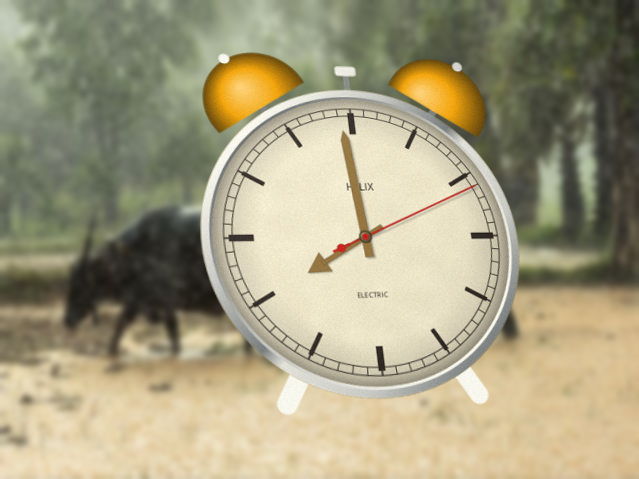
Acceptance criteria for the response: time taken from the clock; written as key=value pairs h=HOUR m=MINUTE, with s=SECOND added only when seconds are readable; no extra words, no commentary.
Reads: h=7 m=59 s=11
